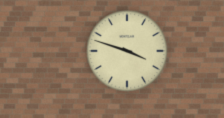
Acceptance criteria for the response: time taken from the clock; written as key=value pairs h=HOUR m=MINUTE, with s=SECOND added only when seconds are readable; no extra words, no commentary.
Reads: h=3 m=48
